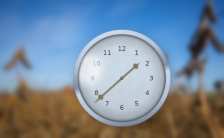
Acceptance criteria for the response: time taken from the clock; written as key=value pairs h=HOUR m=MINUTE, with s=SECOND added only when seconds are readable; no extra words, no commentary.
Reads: h=1 m=38
